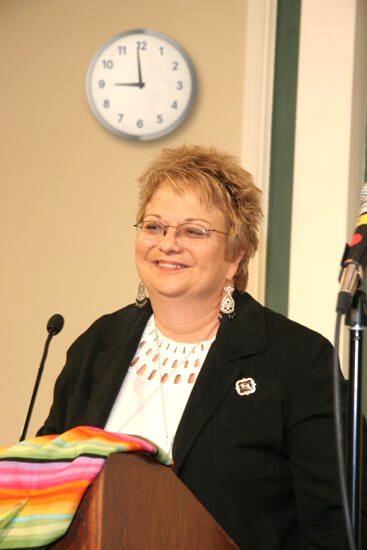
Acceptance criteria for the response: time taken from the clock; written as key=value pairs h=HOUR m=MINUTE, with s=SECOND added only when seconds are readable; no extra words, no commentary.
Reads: h=8 m=59
